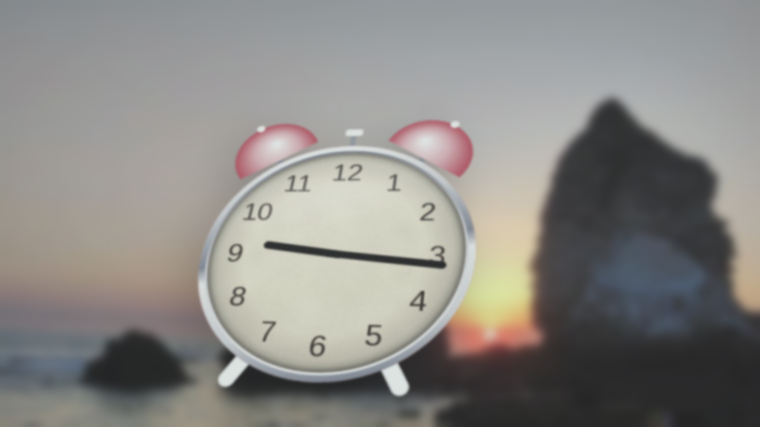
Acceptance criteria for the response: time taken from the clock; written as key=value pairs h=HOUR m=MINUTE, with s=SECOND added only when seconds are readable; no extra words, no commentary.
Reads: h=9 m=16
